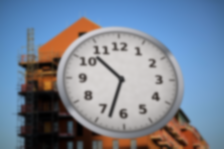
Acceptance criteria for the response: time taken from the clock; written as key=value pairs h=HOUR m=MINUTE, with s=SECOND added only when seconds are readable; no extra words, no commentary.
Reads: h=10 m=33
